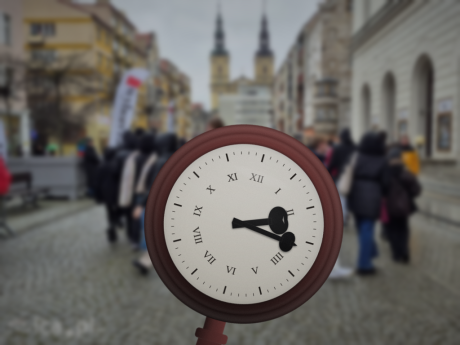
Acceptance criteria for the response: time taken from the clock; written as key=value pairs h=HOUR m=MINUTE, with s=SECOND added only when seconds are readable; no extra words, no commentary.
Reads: h=2 m=16
